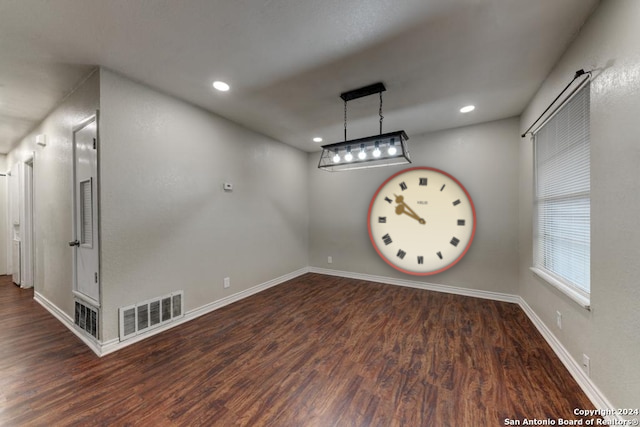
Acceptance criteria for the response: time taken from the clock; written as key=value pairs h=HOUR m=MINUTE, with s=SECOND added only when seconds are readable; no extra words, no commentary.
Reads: h=9 m=52
